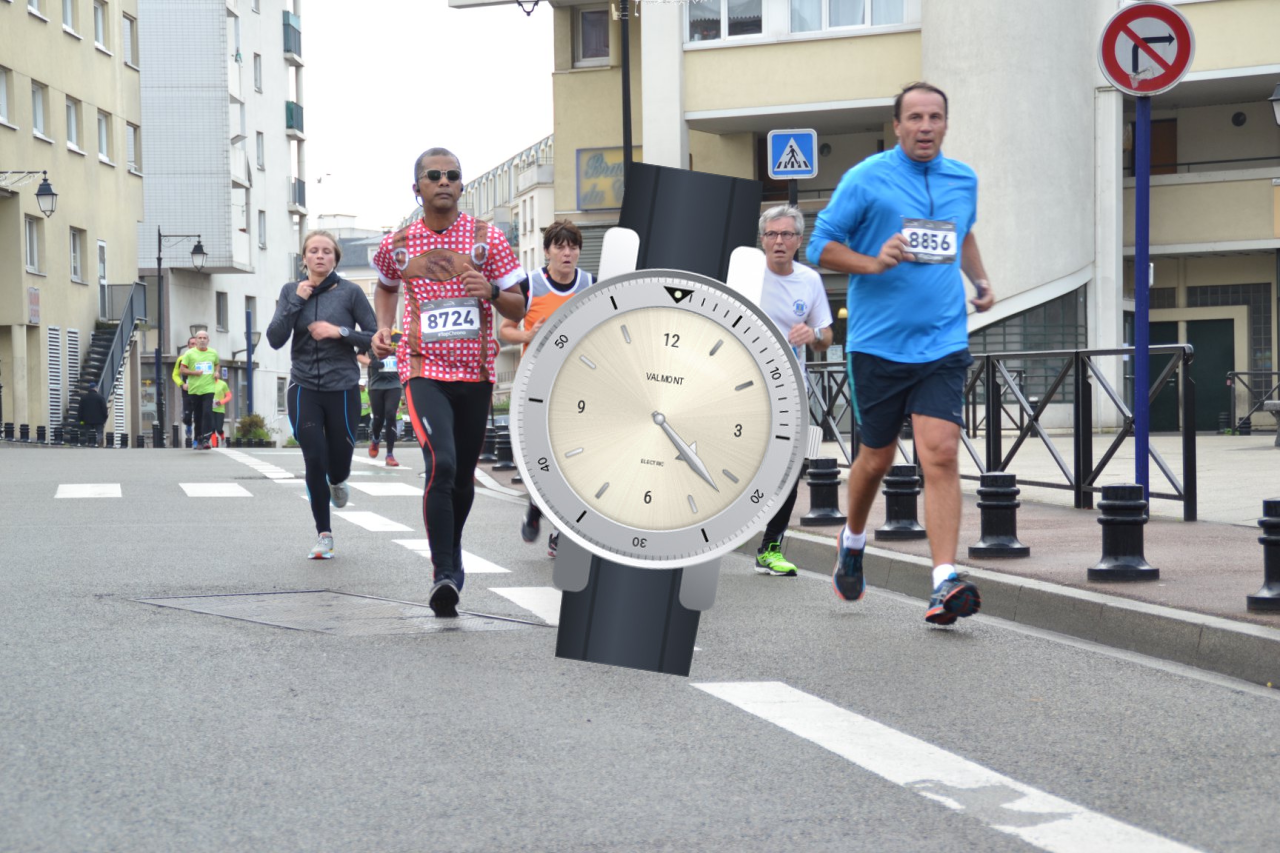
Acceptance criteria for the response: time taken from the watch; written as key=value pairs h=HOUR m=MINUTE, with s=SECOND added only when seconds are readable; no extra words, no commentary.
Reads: h=4 m=22
